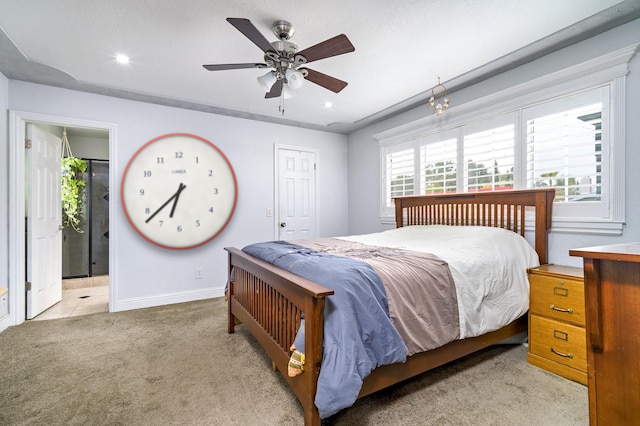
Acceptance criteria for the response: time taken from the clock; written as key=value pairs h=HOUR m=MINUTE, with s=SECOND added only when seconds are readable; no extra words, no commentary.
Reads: h=6 m=38
